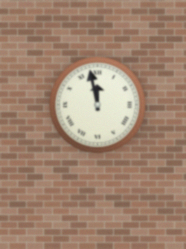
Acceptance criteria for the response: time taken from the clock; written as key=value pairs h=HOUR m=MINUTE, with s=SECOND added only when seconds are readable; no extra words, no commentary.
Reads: h=11 m=58
